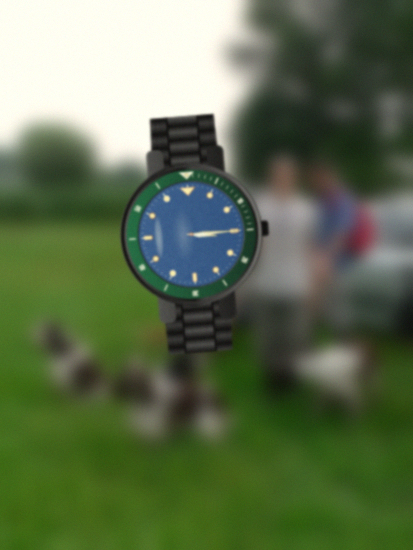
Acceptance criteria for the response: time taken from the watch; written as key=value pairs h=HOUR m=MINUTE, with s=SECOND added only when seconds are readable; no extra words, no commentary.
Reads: h=3 m=15
